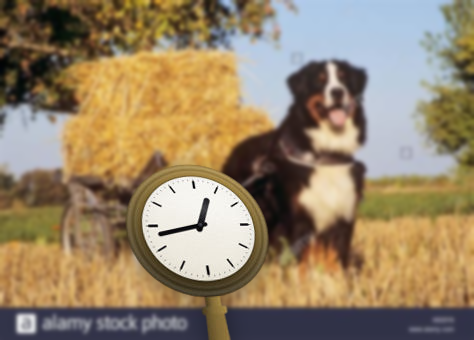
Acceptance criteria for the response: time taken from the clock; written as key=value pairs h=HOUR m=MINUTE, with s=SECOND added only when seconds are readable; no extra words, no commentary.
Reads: h=12 m=43
